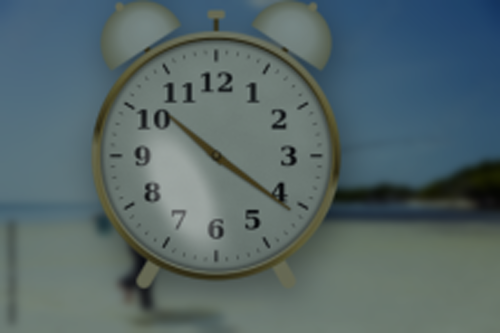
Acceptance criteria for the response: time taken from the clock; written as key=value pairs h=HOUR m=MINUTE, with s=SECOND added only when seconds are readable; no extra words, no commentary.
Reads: h=10 m=21
